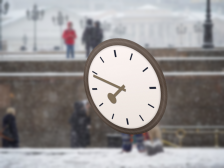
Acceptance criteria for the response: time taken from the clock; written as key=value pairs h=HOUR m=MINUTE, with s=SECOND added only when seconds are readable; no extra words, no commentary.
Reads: h=7 m=49
